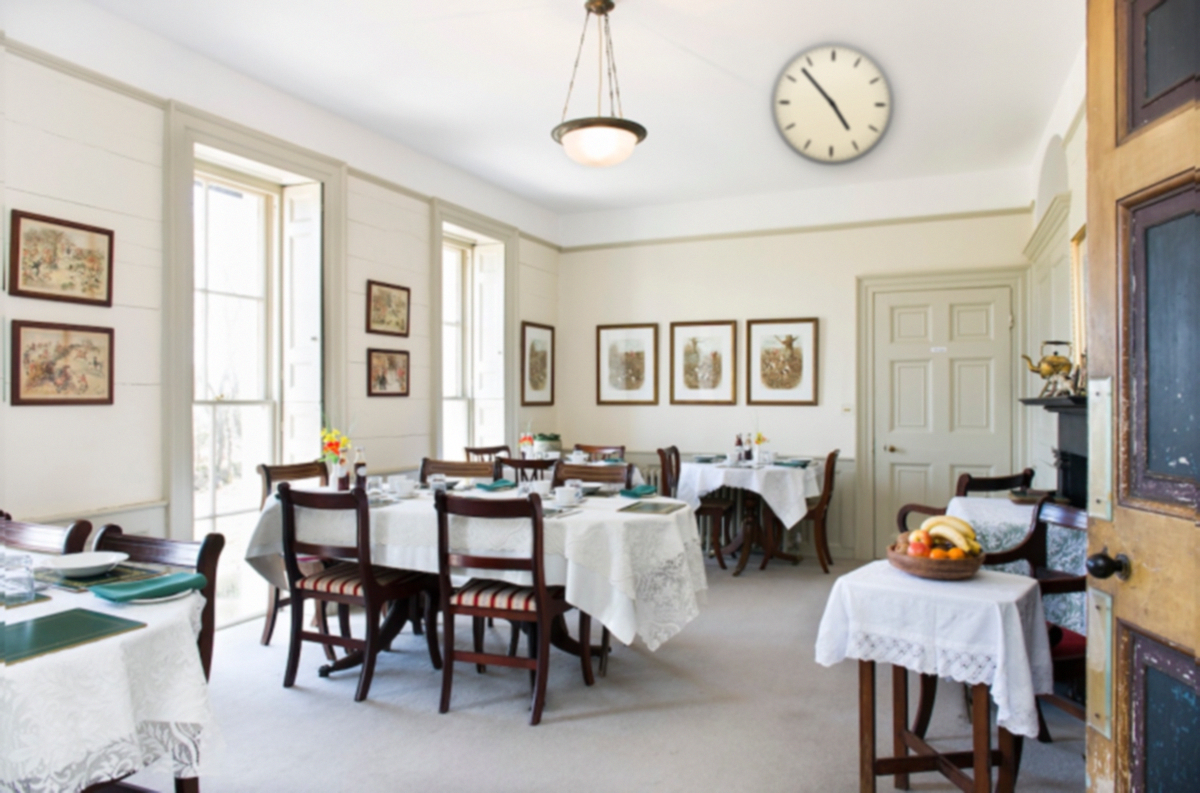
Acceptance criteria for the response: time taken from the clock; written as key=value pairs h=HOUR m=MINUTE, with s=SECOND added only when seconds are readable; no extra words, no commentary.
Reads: h=4 m=53
